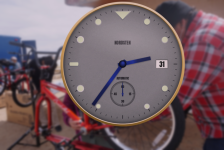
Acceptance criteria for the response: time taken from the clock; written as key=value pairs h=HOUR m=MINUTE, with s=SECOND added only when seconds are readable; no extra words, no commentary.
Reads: h=2 m=36
